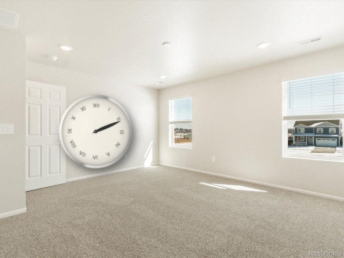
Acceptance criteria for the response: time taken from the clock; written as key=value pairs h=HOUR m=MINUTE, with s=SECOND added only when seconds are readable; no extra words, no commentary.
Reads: h=2 m=11
